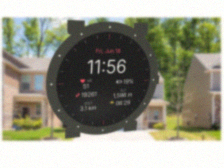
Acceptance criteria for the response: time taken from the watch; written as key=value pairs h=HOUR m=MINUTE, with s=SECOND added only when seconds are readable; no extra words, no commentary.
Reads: h=11 m=56
